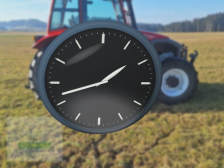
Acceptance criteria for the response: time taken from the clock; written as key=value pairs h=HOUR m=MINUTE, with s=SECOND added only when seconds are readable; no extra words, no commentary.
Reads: h=1 m=42
